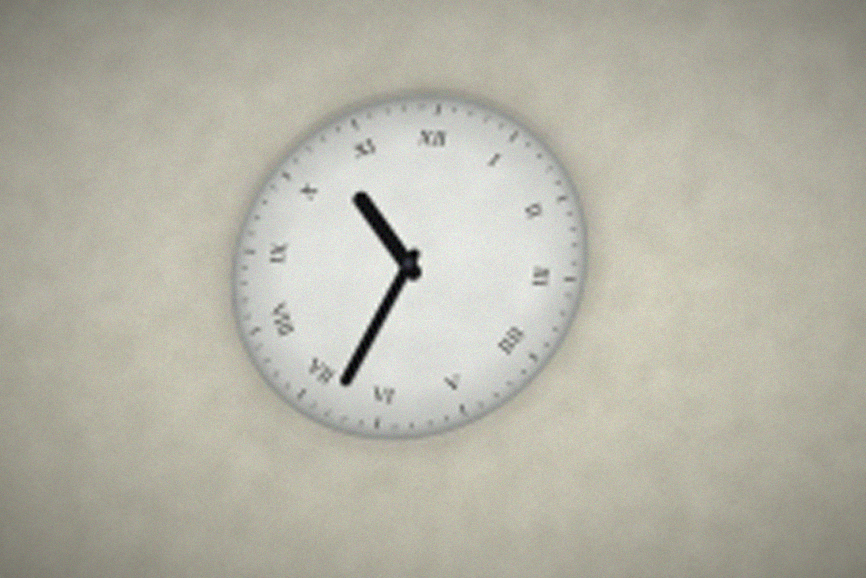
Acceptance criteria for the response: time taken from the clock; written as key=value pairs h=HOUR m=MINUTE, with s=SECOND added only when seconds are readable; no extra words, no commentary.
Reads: h=10 m=33
